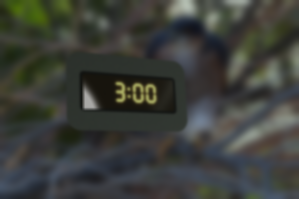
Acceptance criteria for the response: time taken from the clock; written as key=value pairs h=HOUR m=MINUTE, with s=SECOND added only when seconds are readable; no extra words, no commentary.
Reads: h=3 m=0
